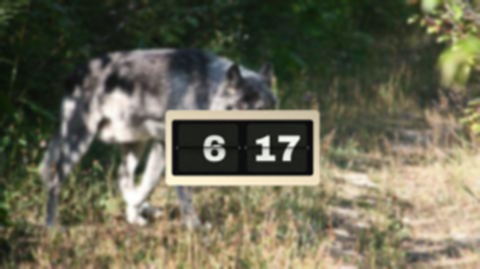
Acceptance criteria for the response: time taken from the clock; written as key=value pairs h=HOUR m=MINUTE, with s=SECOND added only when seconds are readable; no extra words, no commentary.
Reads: h=6 m=17
